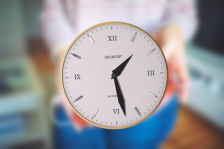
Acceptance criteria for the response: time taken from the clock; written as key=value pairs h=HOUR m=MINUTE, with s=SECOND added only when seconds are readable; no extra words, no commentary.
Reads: h=1 m=28
